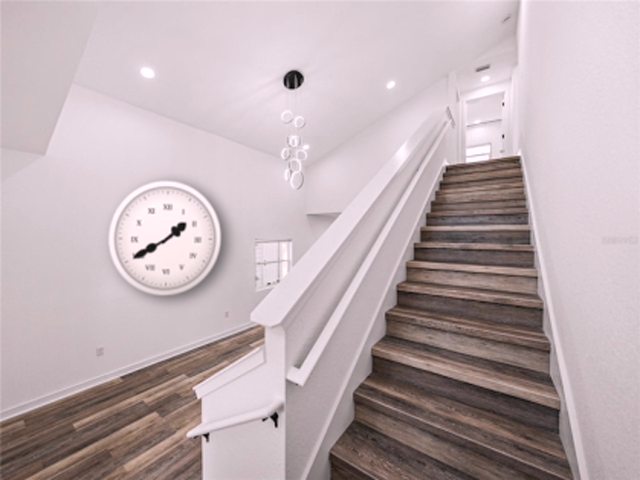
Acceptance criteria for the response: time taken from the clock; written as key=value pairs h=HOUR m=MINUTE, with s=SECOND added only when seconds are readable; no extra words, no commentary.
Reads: h=1 m=40
